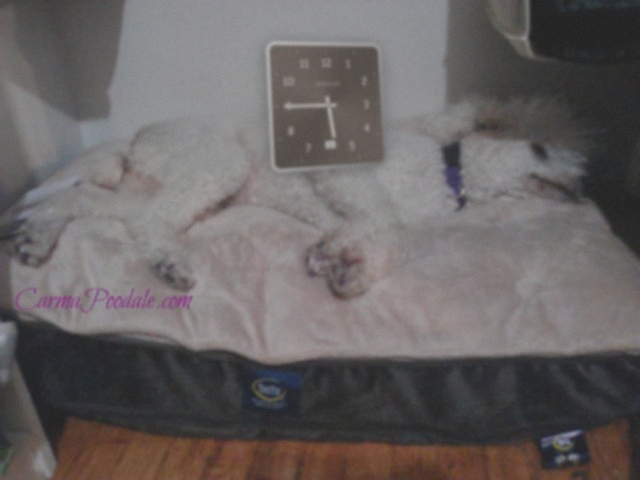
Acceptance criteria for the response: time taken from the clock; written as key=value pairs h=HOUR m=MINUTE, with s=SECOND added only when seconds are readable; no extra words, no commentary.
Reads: h=5 m=45
